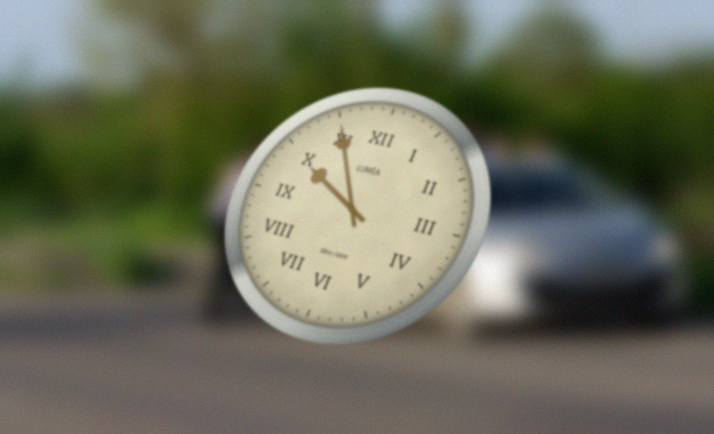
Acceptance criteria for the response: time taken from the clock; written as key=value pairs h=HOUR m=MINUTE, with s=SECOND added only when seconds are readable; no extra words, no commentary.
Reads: h=9 m=55
